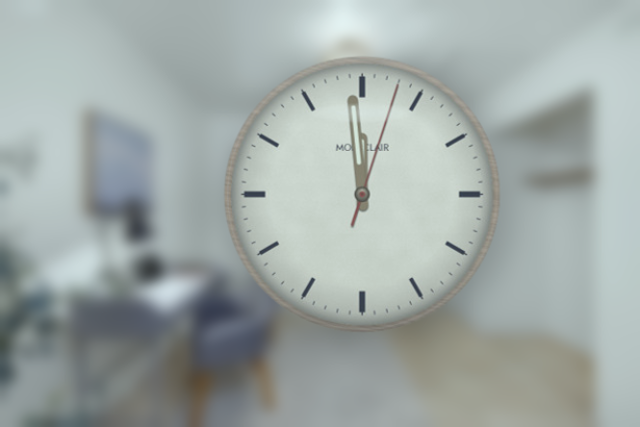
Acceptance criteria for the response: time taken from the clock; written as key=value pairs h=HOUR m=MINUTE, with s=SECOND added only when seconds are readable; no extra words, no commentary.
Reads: h=11 m=59 s=3
